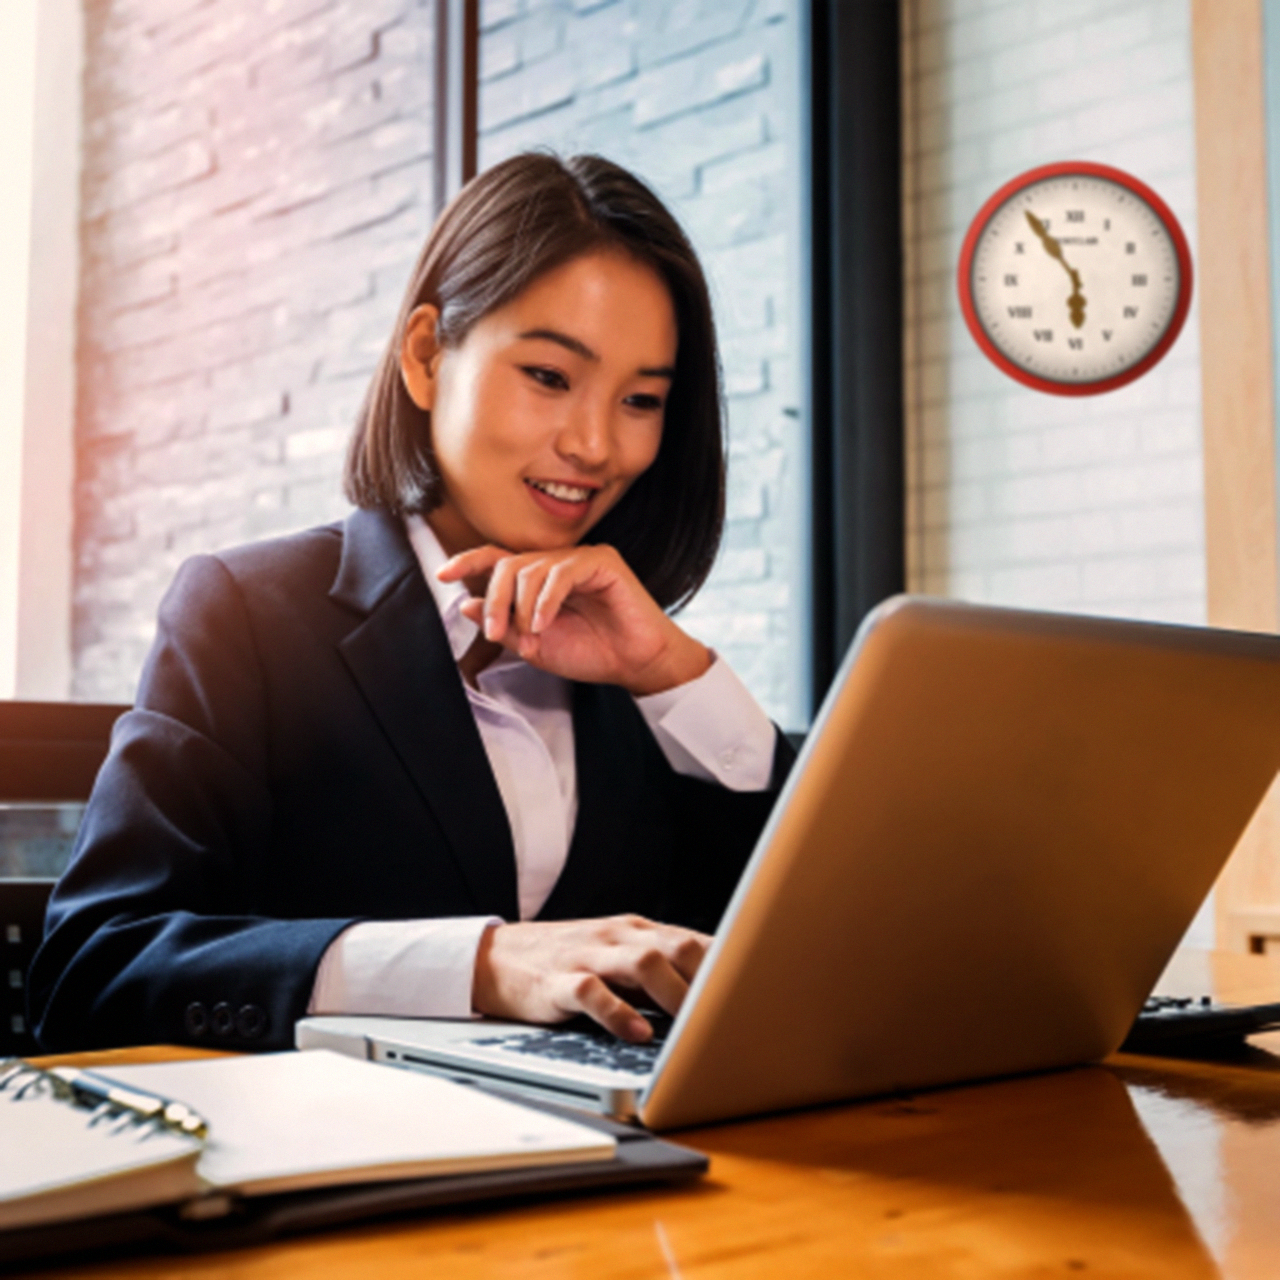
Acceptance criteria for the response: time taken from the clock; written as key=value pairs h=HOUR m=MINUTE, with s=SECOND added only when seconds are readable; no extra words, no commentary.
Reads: h=5 m=54
